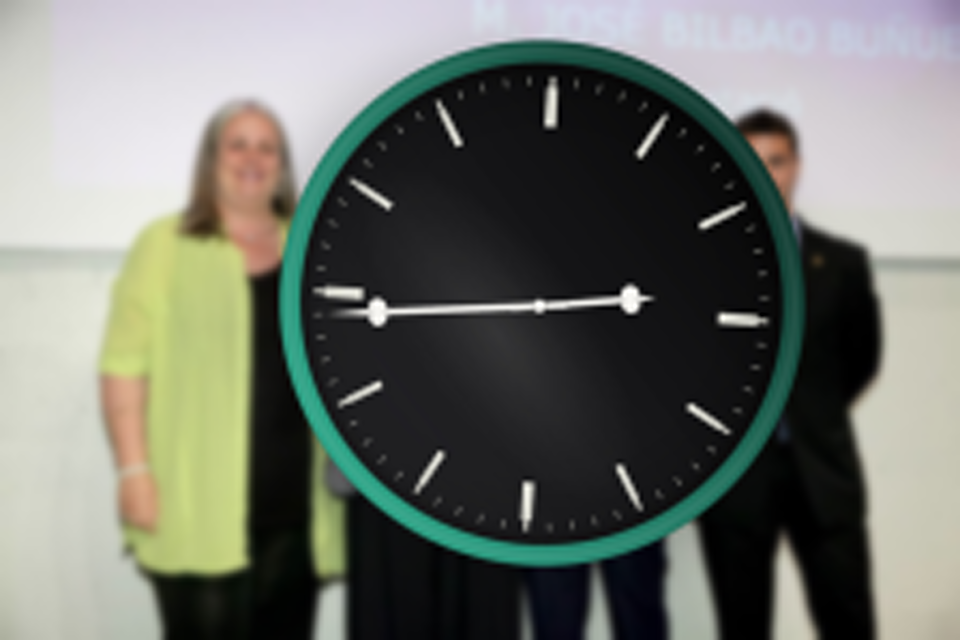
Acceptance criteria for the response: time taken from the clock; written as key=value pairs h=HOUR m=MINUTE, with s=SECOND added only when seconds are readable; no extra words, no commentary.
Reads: h=2 m=44
